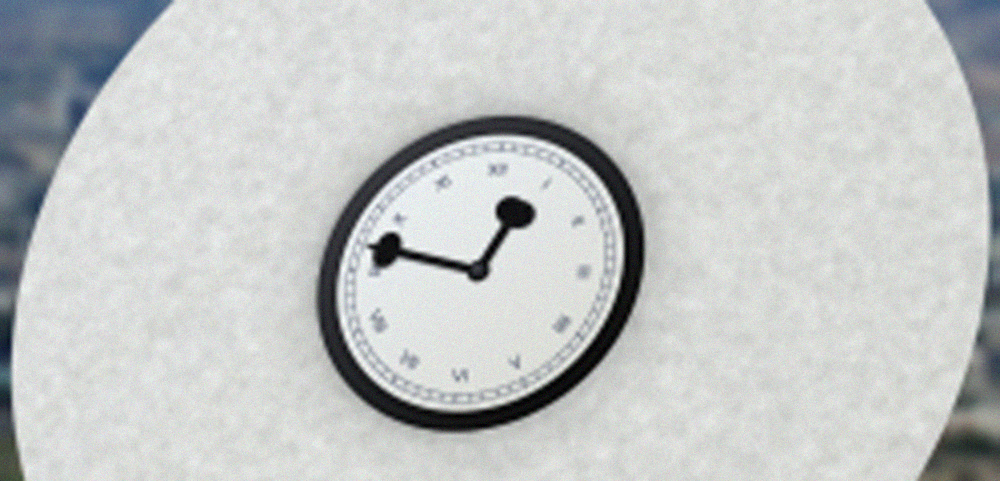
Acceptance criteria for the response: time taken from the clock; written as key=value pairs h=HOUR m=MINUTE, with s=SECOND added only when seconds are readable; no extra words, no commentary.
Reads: h=12 m=47
